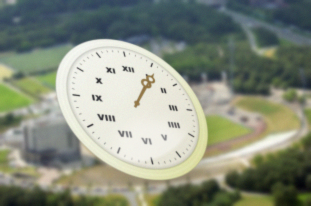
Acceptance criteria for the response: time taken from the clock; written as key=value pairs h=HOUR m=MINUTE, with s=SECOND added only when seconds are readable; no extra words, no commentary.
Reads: h=1 m=6
